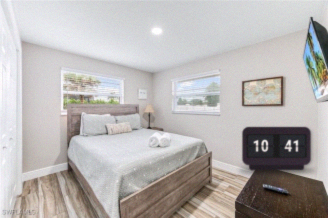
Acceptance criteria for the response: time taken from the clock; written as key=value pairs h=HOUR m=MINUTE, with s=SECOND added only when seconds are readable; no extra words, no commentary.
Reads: h=10 m=41
